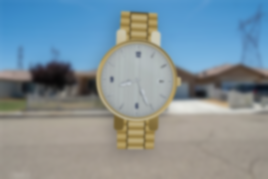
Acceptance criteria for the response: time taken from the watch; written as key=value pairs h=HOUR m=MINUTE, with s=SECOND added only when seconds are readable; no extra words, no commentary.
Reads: h=8 m=26
